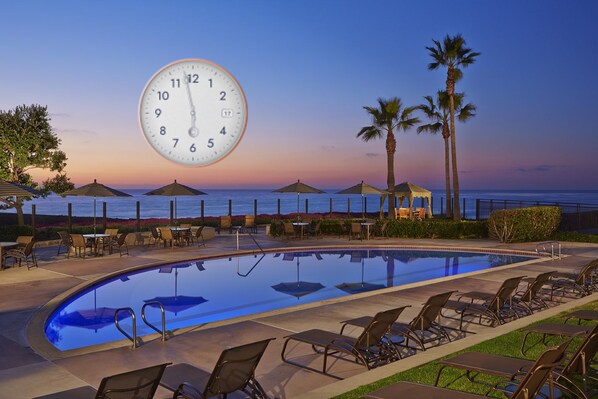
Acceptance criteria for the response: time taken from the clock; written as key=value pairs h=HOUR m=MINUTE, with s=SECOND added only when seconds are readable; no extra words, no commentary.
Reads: h=5 m=58
